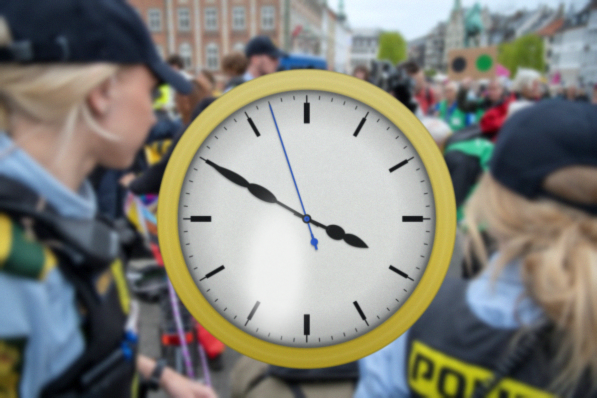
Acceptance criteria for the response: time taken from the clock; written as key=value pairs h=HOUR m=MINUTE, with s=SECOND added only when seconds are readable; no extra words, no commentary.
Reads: h=3 m=49 s=57
